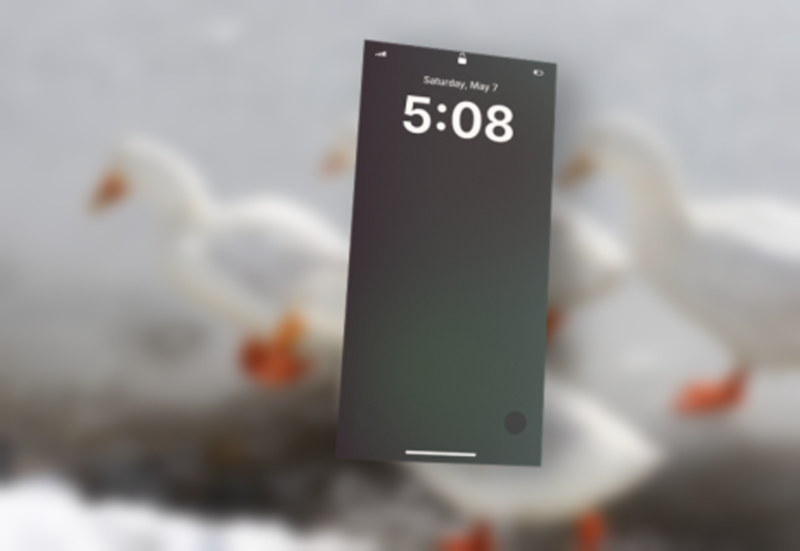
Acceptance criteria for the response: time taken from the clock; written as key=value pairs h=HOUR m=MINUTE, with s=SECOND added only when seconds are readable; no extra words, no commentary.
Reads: h=5 m=8
